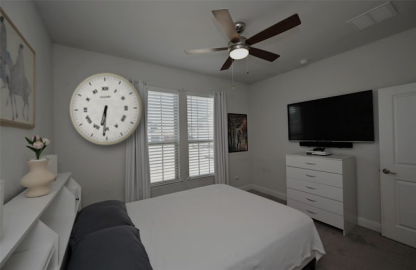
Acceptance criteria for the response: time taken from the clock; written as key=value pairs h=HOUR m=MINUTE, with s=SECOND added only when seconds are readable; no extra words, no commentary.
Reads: h=6 m=31
